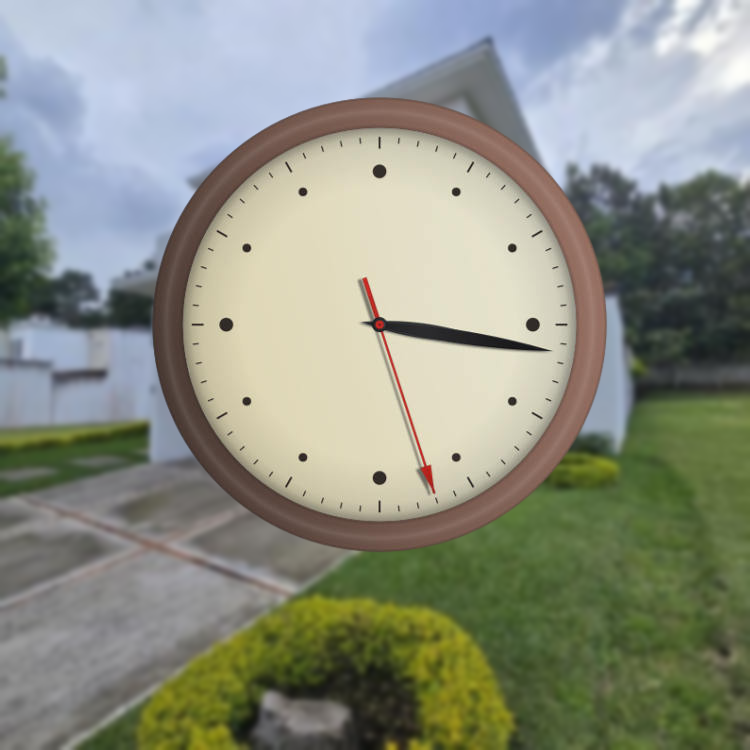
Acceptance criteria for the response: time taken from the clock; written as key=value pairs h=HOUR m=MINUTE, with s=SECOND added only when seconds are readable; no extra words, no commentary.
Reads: h=3 m=16 s=27
